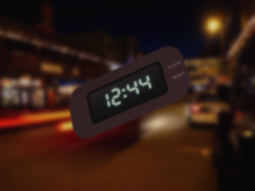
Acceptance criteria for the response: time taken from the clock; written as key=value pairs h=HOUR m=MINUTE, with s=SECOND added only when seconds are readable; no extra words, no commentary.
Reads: h=12 m=44
